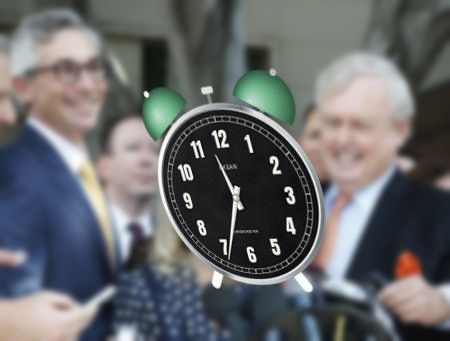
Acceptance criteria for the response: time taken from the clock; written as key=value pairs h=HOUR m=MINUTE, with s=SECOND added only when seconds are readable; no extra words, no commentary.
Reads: h=11 m=34
